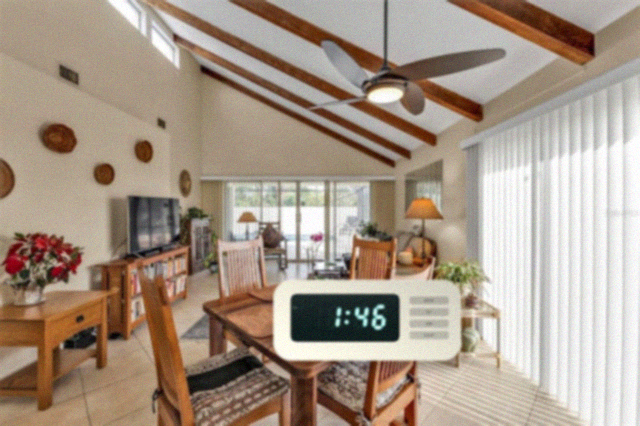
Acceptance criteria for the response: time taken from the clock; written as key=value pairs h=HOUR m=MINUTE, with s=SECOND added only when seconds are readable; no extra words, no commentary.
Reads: h=1 m=46
